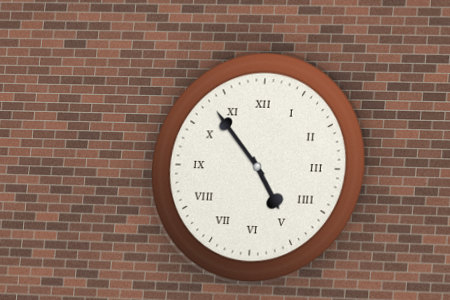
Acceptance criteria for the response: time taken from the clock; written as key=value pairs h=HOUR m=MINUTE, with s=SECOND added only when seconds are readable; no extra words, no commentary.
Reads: h=4 m=53
